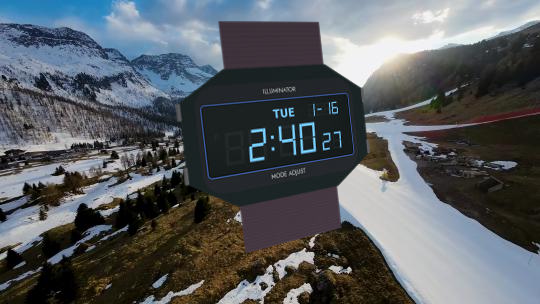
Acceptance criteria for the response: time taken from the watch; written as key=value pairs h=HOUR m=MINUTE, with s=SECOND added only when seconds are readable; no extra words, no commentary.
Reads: h=2 m=40 s=27
